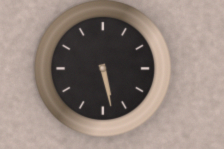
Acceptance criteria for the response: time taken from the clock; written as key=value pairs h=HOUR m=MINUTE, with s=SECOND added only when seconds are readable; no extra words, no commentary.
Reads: h=5 m=28
